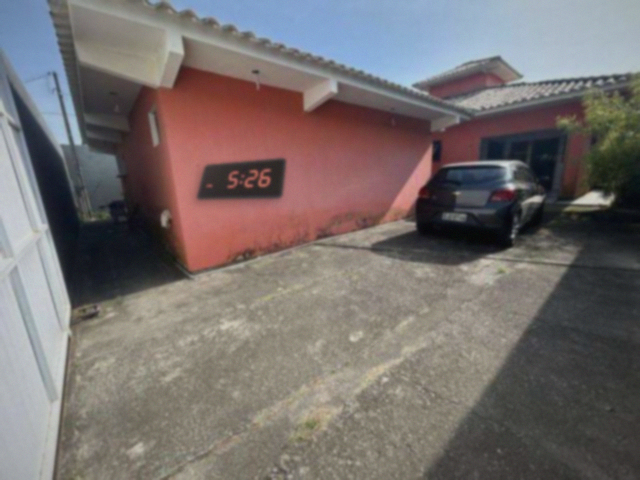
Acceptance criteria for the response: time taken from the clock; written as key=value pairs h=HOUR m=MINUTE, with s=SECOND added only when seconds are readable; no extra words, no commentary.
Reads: h=5 m=26
